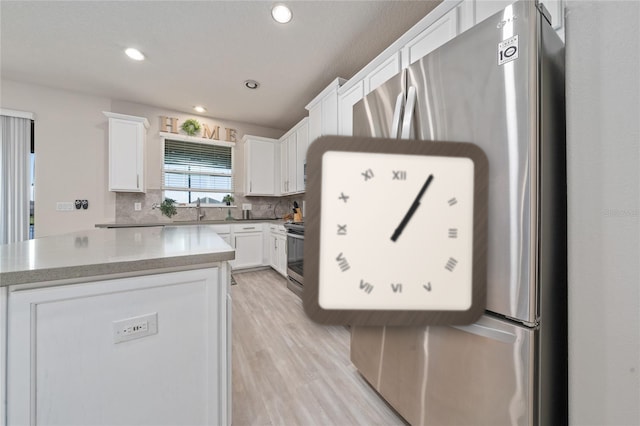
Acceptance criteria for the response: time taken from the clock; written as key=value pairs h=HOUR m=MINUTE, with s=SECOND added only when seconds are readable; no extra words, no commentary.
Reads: h=1 m=5
